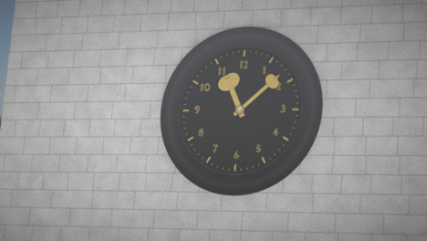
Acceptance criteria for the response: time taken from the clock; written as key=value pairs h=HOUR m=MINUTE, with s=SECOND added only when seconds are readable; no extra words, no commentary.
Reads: h=11 m=8
